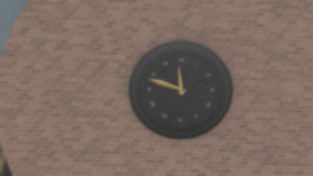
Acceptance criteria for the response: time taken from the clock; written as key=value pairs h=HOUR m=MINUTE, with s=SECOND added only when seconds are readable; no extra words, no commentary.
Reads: h=11 m=48
